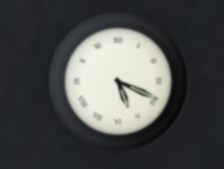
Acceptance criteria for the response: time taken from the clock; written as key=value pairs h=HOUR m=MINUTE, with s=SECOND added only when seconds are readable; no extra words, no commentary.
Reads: h=5 m=19
